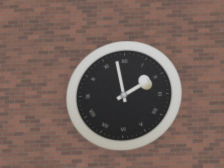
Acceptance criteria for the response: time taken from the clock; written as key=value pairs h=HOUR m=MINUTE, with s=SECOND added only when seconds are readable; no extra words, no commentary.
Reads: h=1 m=58
